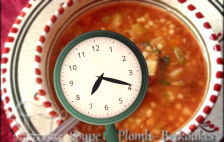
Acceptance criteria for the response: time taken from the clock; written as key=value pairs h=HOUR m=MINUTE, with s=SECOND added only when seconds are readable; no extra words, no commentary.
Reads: h=7 m=19
